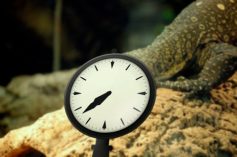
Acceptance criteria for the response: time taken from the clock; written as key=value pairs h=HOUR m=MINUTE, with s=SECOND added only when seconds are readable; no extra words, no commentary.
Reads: h=7 m=38
